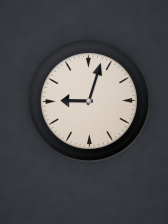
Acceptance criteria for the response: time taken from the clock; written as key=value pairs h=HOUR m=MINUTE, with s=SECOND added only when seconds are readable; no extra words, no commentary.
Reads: h=9 m=3
